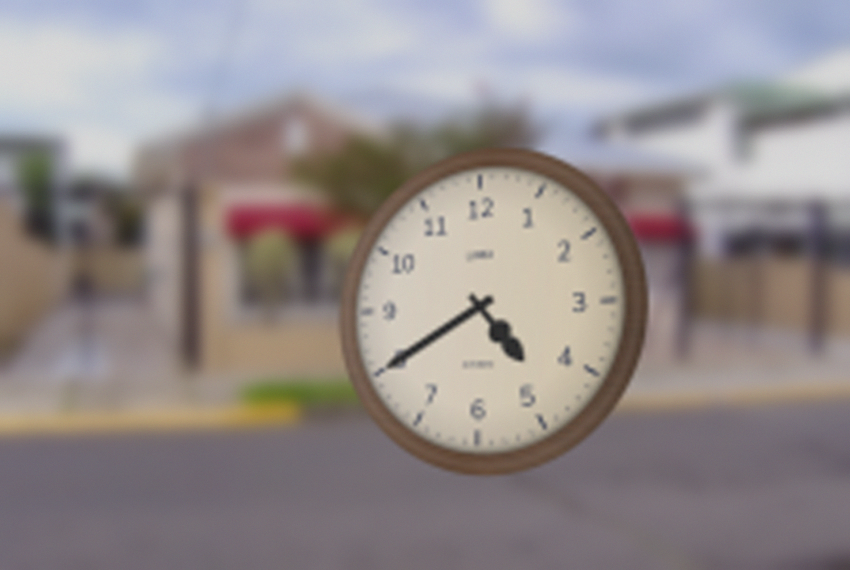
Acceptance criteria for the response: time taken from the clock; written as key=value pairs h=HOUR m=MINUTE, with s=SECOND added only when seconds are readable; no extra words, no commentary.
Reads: h=4 m=40
